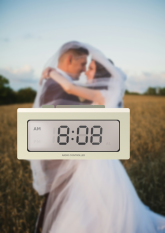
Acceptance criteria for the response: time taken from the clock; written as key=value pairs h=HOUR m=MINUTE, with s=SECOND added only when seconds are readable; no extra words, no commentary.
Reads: h=8 m=8
